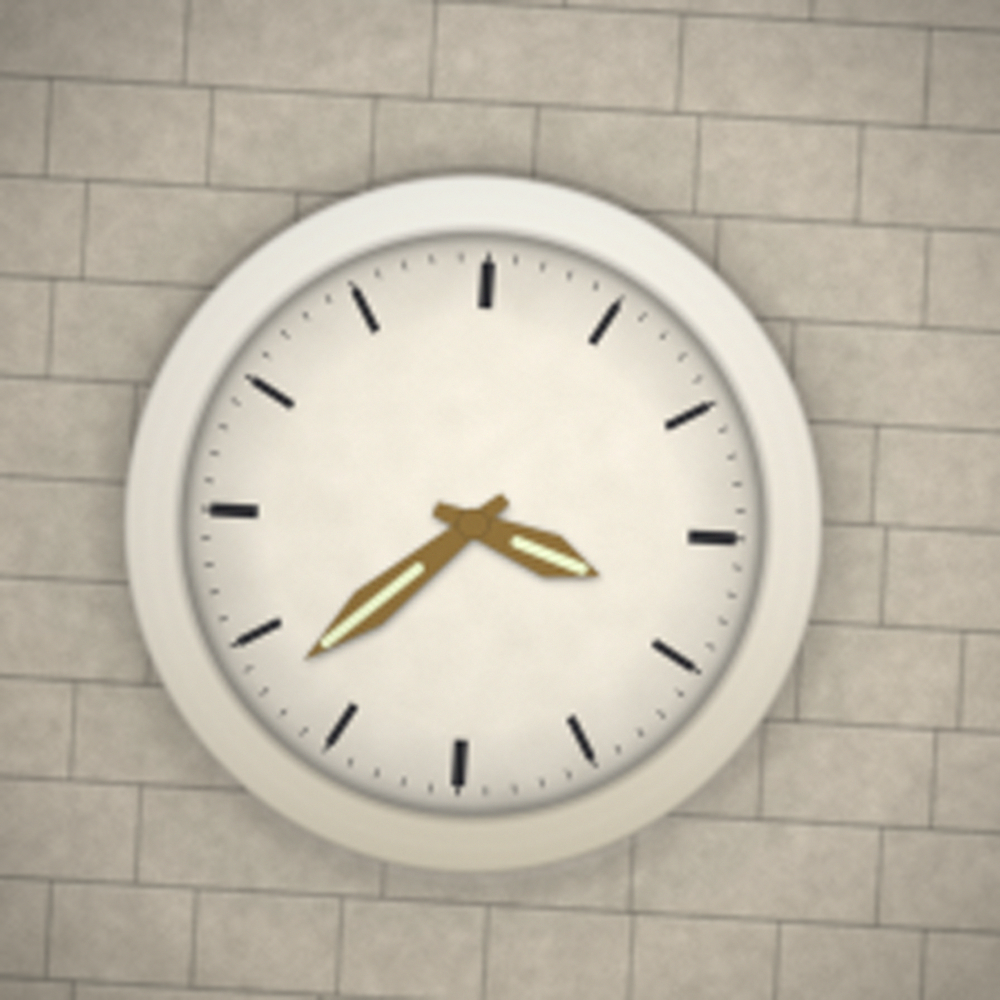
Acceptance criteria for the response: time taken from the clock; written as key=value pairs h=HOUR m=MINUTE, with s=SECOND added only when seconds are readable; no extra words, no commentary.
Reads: h=3 m=38
